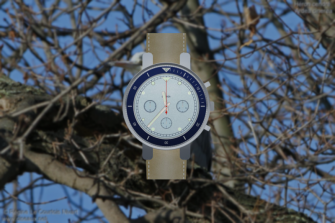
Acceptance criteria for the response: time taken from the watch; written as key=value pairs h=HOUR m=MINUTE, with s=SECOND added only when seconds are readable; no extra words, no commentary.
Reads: h=11 m=37
